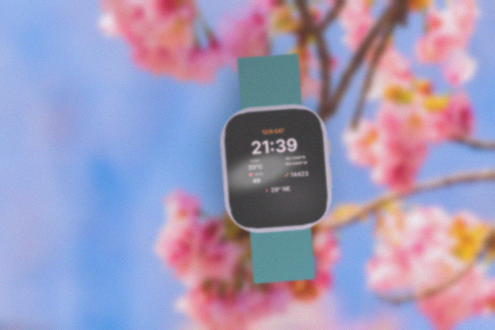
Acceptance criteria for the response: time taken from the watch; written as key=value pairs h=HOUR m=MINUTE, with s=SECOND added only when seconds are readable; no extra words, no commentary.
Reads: h=21 m=39
